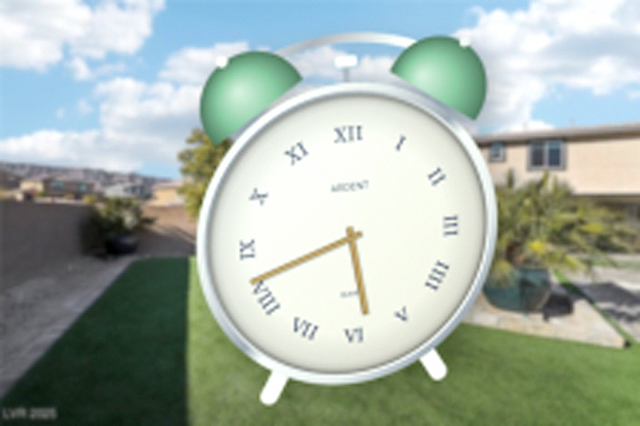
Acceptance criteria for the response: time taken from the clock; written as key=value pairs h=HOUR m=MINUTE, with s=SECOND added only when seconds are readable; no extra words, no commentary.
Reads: h=5 m=42
